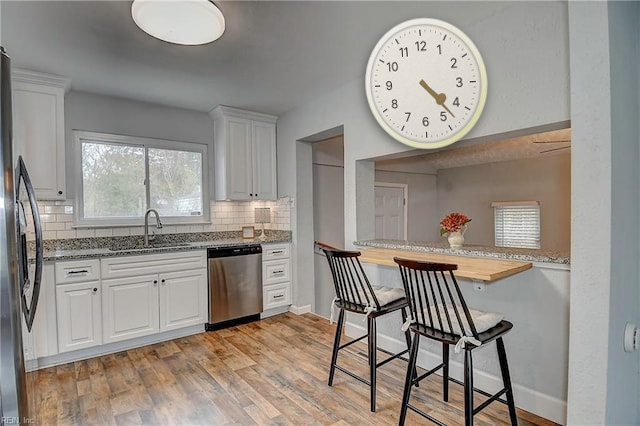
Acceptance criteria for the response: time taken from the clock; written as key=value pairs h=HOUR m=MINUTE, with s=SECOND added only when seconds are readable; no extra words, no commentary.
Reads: h=4 m=23
